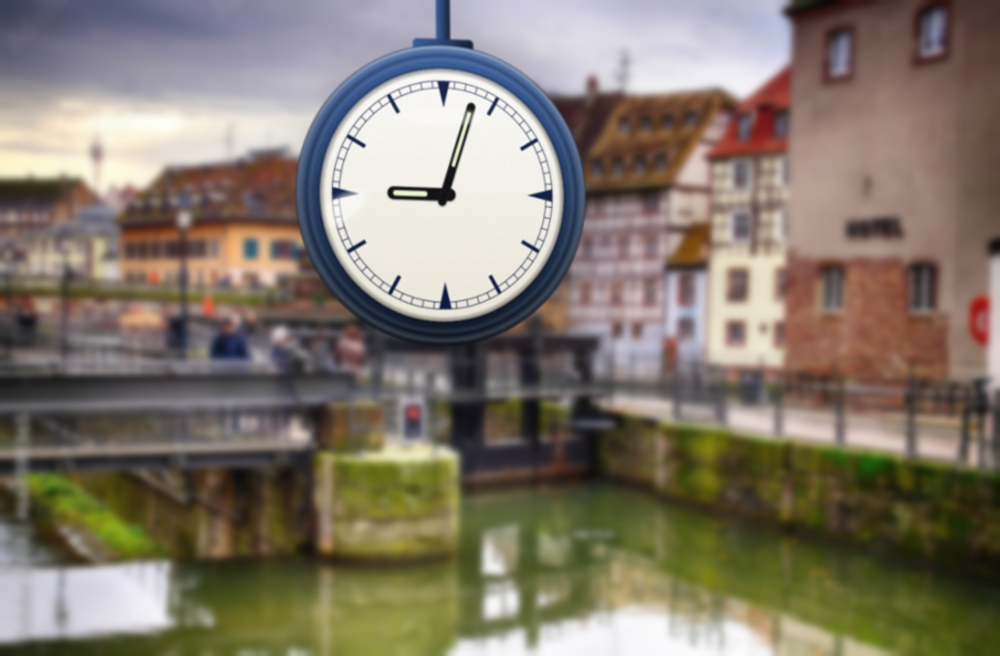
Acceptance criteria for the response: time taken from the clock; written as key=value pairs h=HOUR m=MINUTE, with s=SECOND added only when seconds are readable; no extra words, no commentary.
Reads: h=9 m=3
